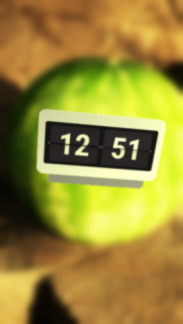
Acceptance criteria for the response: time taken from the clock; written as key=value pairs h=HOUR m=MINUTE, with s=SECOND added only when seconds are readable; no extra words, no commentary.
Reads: h=12 m=51
